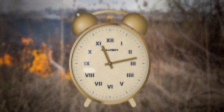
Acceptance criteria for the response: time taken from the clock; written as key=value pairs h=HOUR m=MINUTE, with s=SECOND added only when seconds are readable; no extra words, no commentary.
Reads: h=11 m=13
